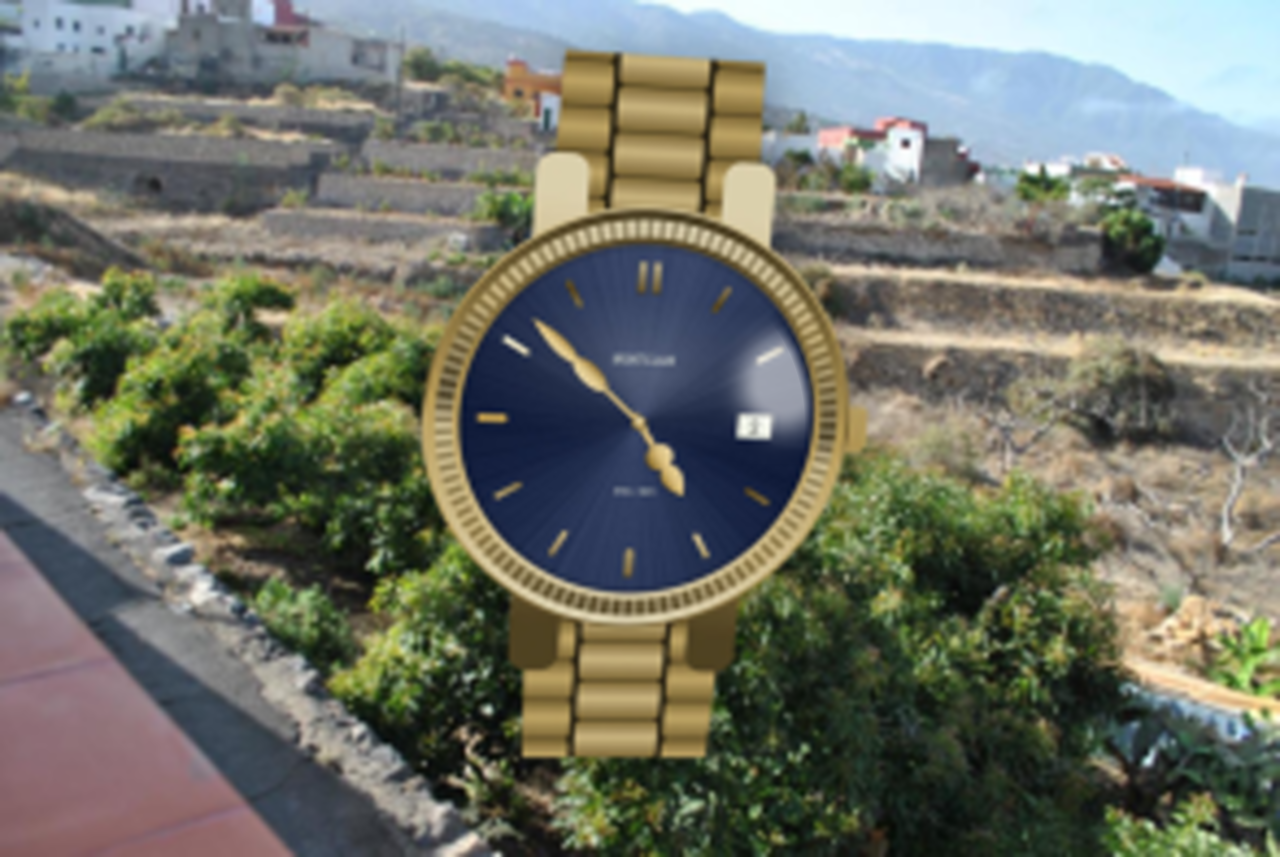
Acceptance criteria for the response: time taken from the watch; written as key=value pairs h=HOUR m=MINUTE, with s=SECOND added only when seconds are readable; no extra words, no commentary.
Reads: h=4 m=52
